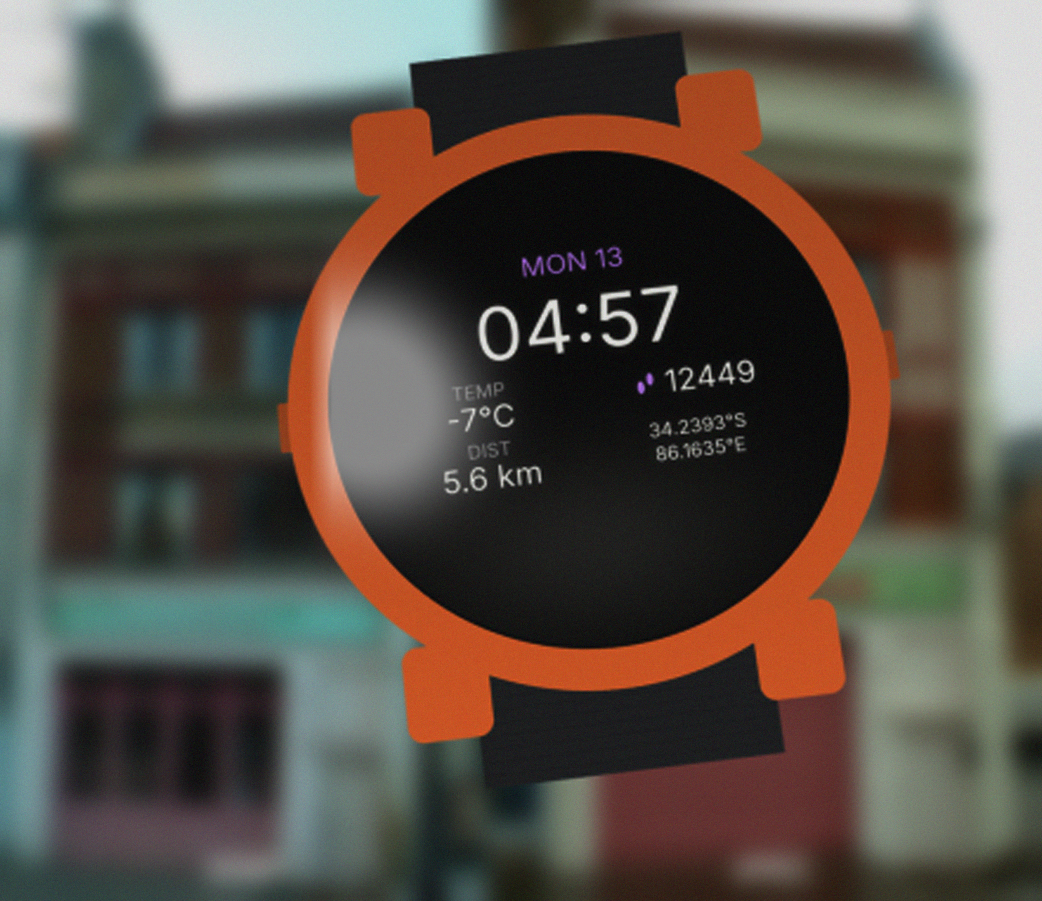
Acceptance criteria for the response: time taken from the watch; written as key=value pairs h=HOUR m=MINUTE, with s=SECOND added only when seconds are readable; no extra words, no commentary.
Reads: h=4 m=57
